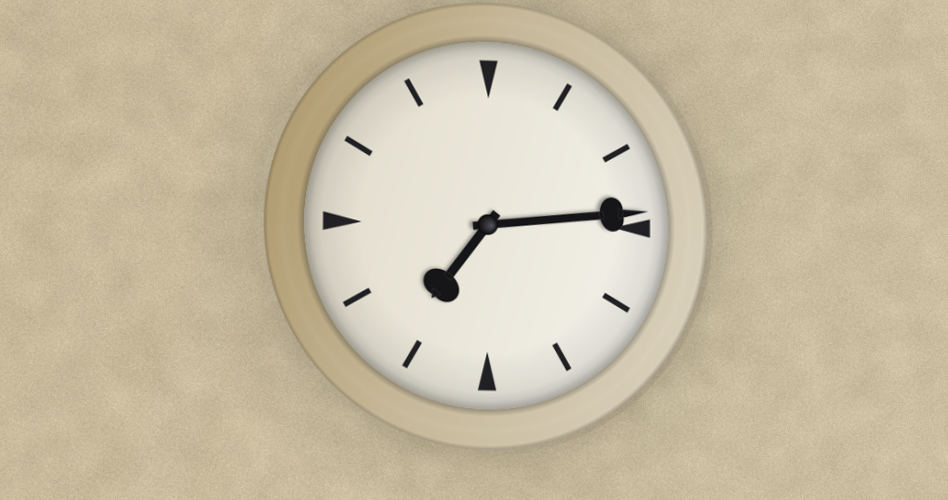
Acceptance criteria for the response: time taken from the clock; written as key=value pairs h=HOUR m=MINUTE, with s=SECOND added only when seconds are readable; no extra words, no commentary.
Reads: h=7 m=14
